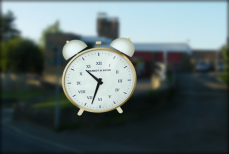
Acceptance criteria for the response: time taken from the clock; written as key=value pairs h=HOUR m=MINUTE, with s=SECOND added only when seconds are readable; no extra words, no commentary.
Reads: h=10 m=33
